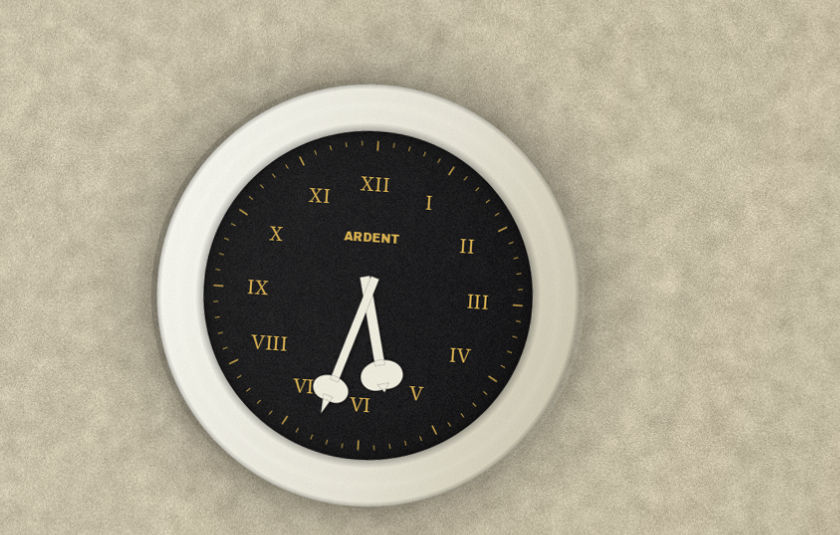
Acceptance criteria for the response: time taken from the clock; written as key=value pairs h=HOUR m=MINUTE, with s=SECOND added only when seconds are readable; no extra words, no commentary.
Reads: h=5 m=33
